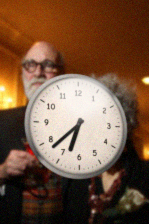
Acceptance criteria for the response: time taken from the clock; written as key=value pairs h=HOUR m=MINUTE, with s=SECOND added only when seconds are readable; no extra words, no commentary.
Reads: h=6 m=38
